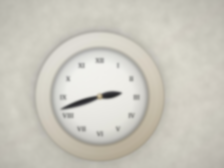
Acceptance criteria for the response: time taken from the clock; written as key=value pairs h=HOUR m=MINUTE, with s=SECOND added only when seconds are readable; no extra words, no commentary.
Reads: h=2 m=42
